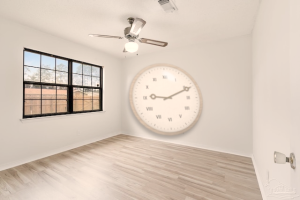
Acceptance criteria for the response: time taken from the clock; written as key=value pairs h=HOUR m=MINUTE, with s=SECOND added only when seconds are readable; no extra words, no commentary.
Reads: h=9 m=11
